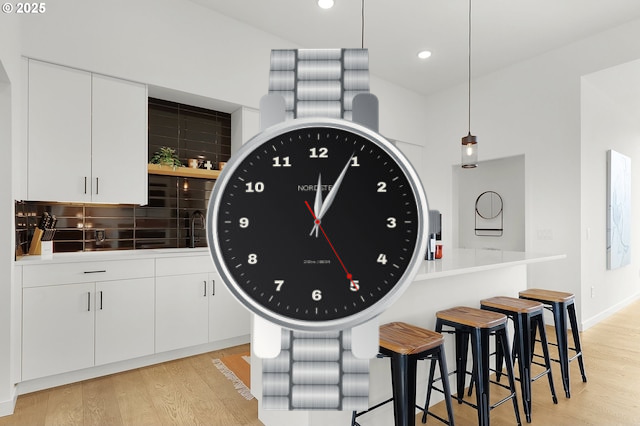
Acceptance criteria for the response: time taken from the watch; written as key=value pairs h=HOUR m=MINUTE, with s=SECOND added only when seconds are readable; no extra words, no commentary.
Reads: h=12 m=4 s=25
